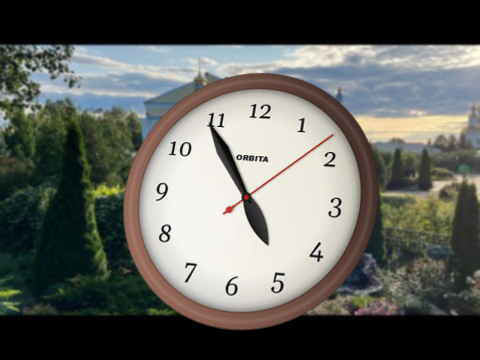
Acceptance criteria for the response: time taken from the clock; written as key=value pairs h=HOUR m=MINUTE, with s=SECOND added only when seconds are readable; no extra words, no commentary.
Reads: h=4 m=54 s=8
